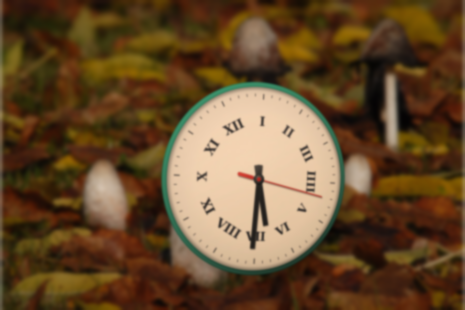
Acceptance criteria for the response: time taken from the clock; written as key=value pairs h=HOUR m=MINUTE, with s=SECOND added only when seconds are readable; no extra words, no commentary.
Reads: h=6 m=35 s=22
